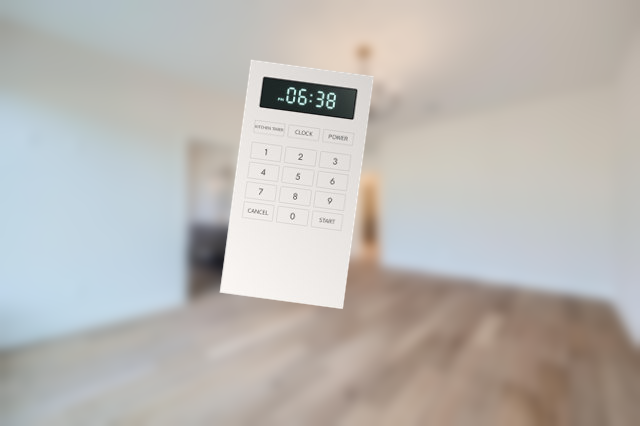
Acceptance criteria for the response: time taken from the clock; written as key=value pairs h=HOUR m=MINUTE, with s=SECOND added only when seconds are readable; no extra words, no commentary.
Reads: h=6 m=38
